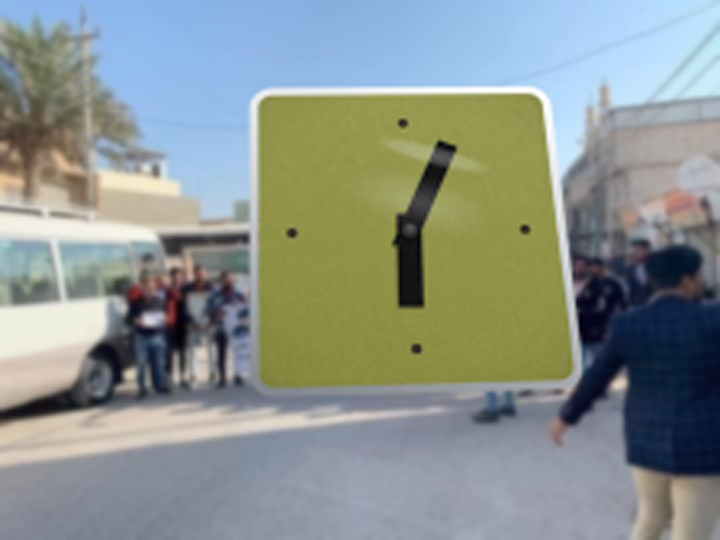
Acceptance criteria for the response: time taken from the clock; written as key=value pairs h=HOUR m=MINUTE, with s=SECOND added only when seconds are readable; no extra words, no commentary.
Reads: h=6 m=4
